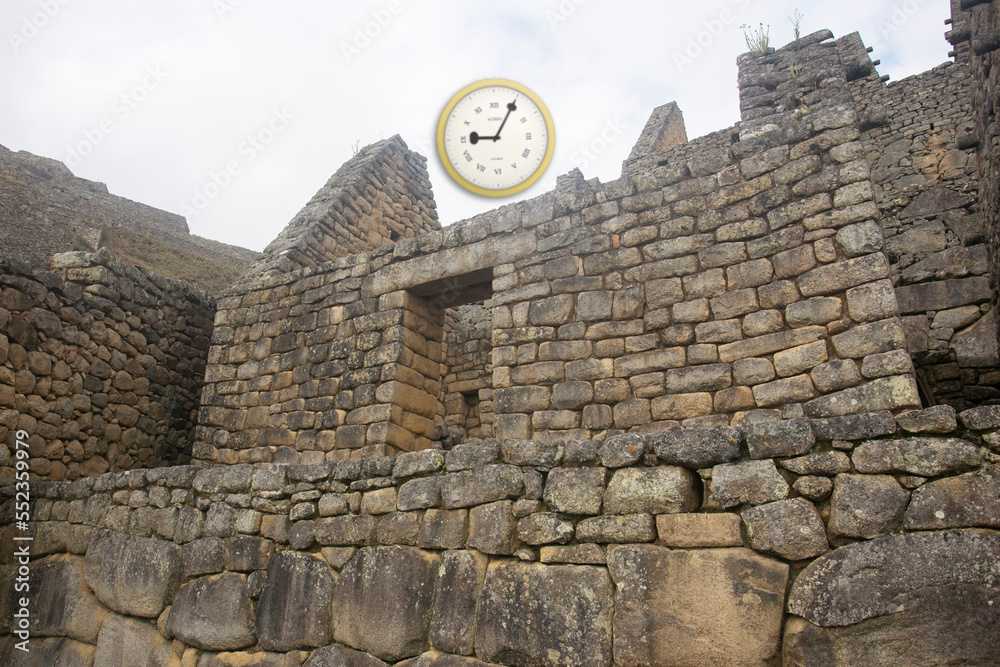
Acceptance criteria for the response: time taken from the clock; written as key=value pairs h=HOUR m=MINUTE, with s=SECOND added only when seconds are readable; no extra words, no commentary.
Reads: h=9 m=5
